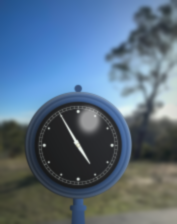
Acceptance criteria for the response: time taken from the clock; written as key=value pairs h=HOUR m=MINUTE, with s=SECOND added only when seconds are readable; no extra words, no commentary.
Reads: h=4 m=55
